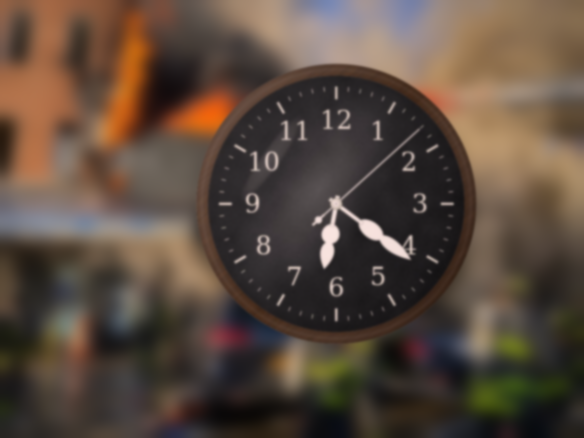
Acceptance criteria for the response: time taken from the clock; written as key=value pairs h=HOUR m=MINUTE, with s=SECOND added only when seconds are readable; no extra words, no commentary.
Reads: h=6 m=21 s=8
